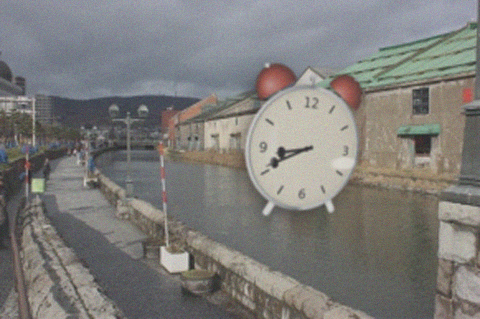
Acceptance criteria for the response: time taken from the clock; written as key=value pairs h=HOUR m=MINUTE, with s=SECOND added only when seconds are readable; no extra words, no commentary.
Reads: h=8 m=41
